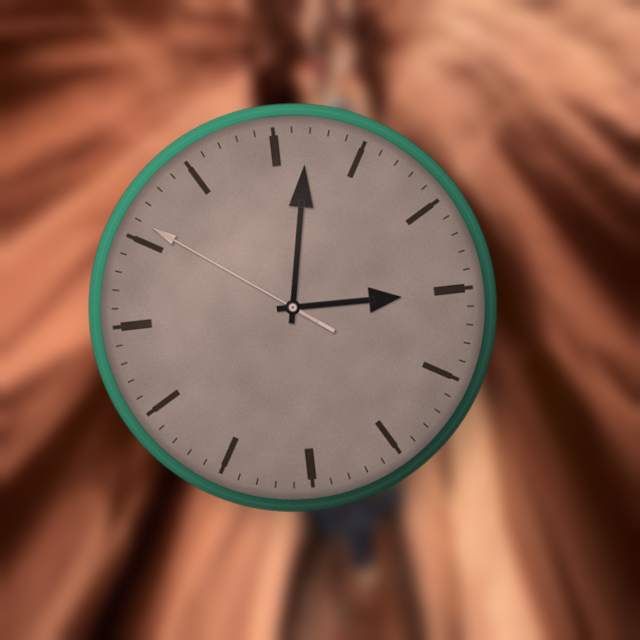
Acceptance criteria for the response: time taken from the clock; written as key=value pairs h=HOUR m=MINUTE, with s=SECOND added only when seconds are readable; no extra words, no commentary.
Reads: h=3 m=1 s=51
